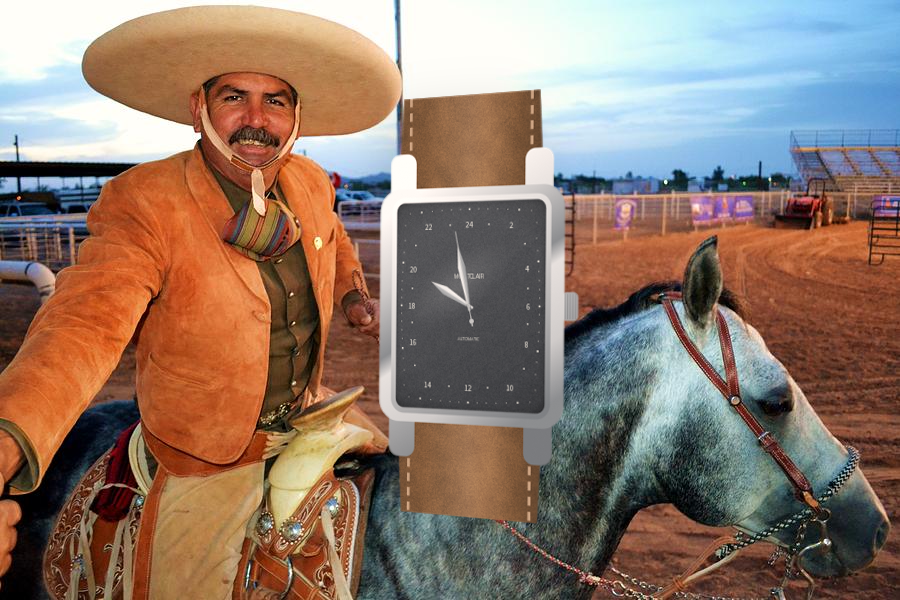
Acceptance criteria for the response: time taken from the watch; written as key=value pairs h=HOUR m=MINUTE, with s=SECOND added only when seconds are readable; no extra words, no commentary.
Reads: h=19 m=57 s=58
